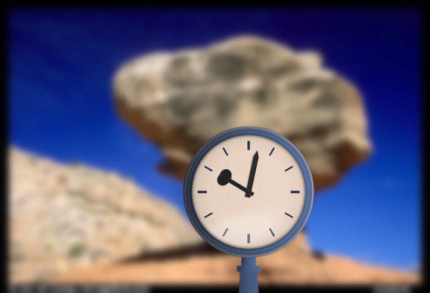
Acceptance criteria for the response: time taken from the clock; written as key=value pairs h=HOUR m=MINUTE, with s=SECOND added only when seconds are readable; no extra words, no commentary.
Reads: h=10 m=2
